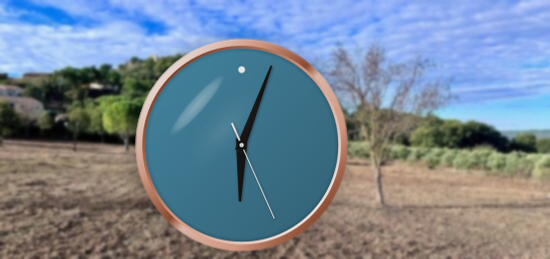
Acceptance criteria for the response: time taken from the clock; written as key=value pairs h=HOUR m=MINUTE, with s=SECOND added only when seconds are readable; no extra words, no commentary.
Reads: h=6 m=3 s=26
